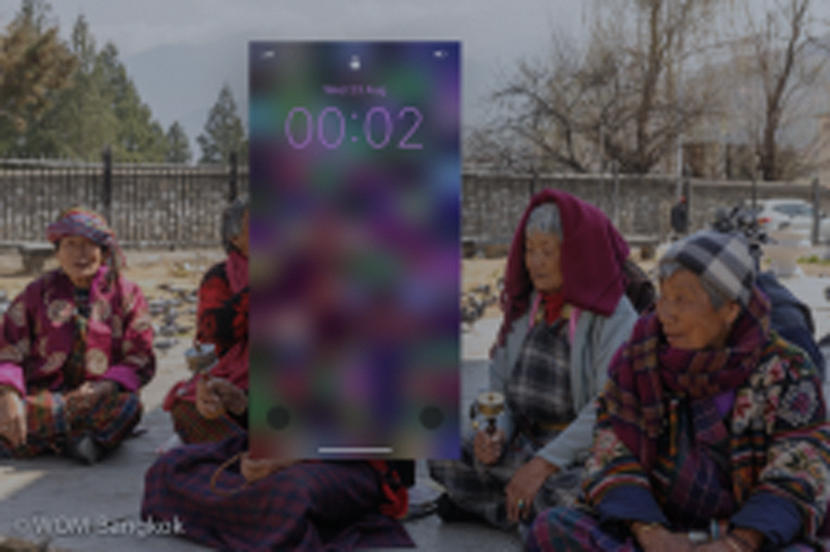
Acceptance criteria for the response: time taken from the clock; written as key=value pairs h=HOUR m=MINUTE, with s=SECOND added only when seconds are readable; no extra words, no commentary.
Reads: h=0 m=2
